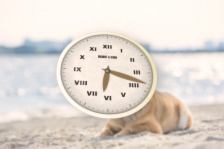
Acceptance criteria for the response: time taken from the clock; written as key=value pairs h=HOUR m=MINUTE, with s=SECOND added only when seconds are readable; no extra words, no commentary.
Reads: h=6 m=18
